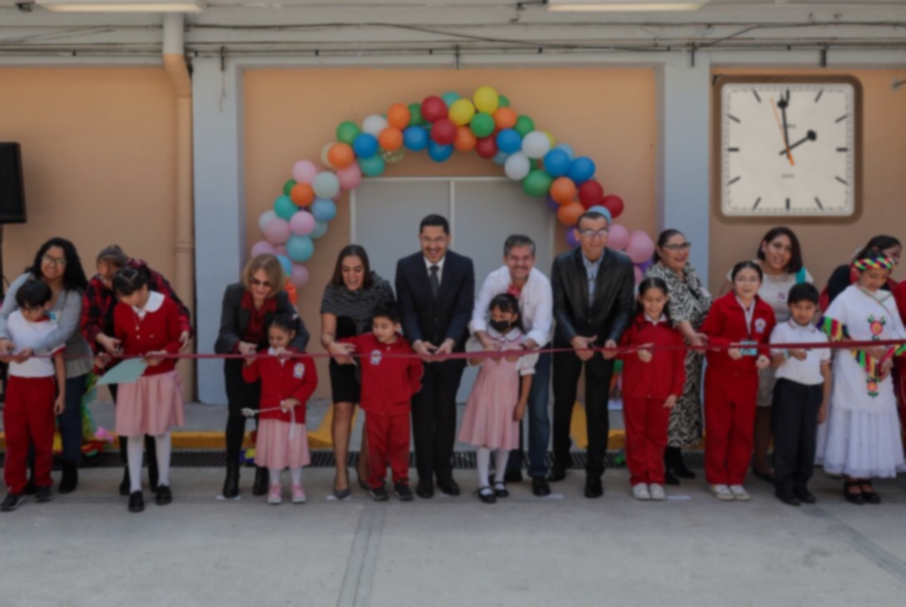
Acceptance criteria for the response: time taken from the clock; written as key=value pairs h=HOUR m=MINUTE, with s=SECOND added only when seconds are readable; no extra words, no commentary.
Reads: h=1 m=58 s=57
